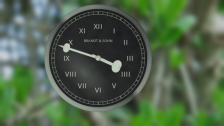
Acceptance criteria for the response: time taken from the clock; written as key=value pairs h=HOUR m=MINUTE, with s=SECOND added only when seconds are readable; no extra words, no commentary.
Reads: h=3 m=48
